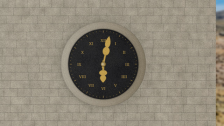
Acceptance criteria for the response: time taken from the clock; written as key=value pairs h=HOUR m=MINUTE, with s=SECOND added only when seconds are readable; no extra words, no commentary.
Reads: h=6 m=2
